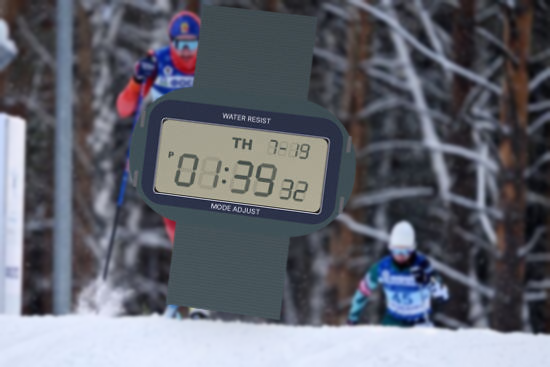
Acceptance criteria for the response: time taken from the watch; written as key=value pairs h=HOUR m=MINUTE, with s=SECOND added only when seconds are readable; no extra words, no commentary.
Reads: h=1 m=39 s=32
